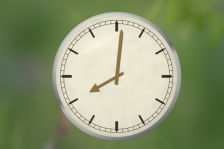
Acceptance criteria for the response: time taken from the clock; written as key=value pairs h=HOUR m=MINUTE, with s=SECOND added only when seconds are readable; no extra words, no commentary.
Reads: h=8 m=1
